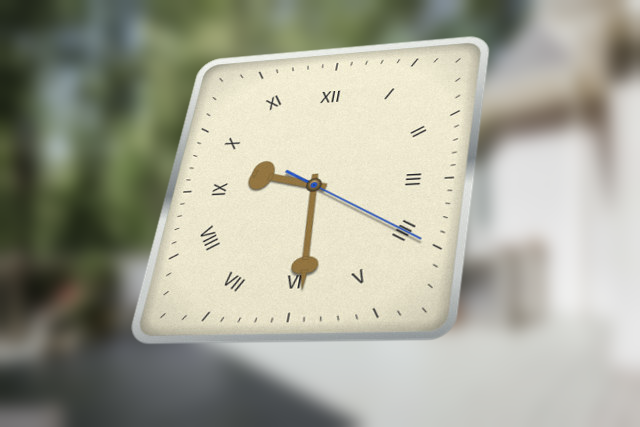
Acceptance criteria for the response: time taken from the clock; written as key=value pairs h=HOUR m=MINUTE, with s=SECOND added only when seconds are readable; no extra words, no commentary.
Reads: h=9 m=29 s=20
